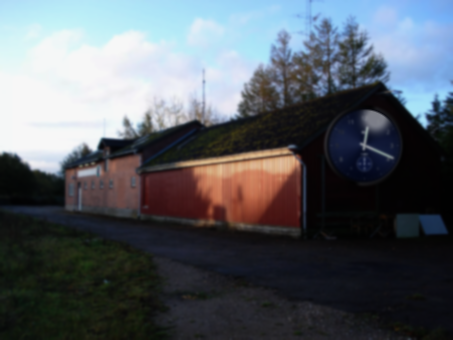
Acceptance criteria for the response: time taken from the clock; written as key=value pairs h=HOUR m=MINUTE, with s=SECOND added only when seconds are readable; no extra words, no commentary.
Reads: h=12 m=19
